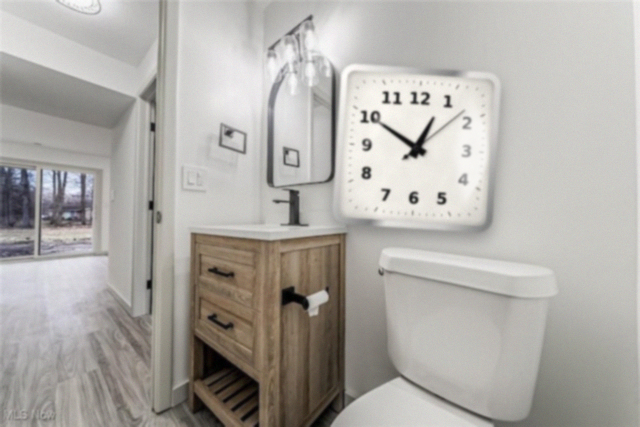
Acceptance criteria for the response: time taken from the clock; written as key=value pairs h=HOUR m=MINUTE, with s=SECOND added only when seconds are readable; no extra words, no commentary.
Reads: h=12 m=50 s=8
